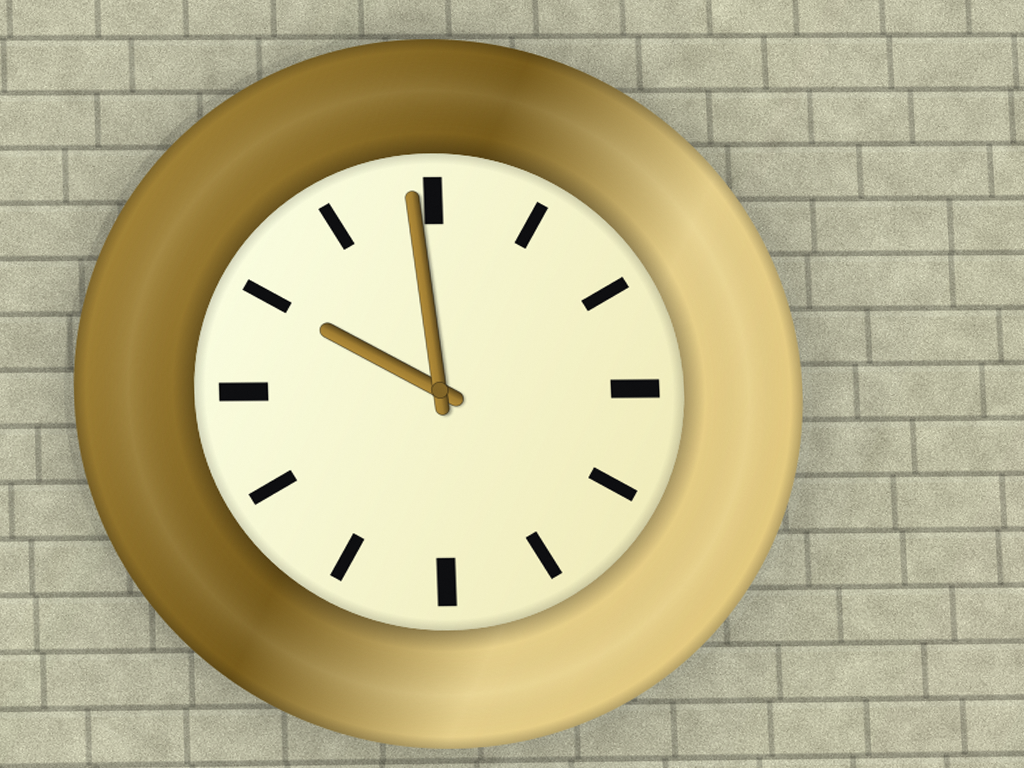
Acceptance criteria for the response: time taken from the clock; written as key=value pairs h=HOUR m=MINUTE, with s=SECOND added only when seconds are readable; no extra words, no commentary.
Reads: h=9 m=59
